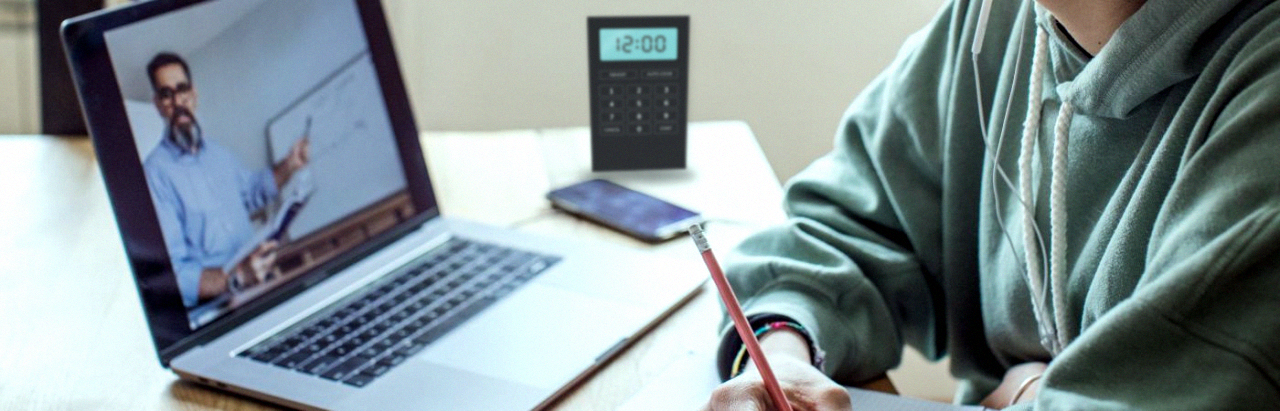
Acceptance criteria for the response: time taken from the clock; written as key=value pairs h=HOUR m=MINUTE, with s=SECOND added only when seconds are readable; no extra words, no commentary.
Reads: h=12 m=0
